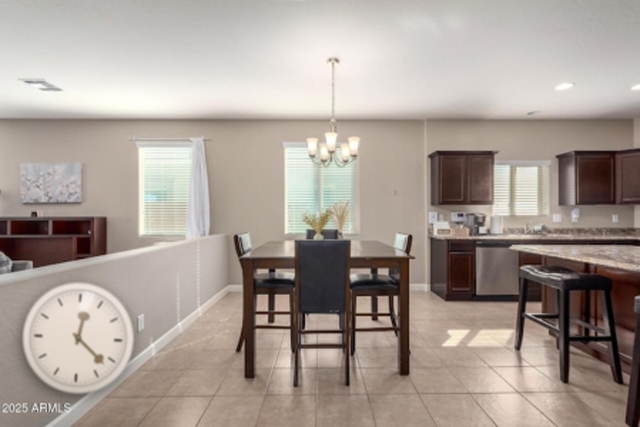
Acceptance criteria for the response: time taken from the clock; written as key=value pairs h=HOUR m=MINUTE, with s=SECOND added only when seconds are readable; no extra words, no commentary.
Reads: h=12 m=22
